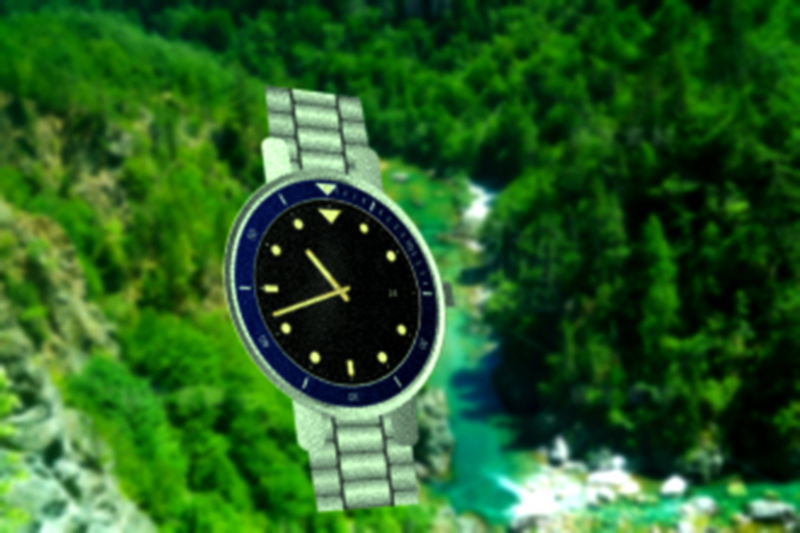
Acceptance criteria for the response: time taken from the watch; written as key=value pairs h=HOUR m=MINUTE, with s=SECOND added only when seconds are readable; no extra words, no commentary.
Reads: h=10 m=42
